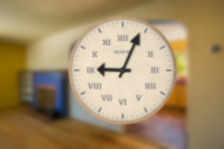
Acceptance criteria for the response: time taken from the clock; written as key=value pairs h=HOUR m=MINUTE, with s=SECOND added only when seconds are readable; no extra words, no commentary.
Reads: h=9 m=4
